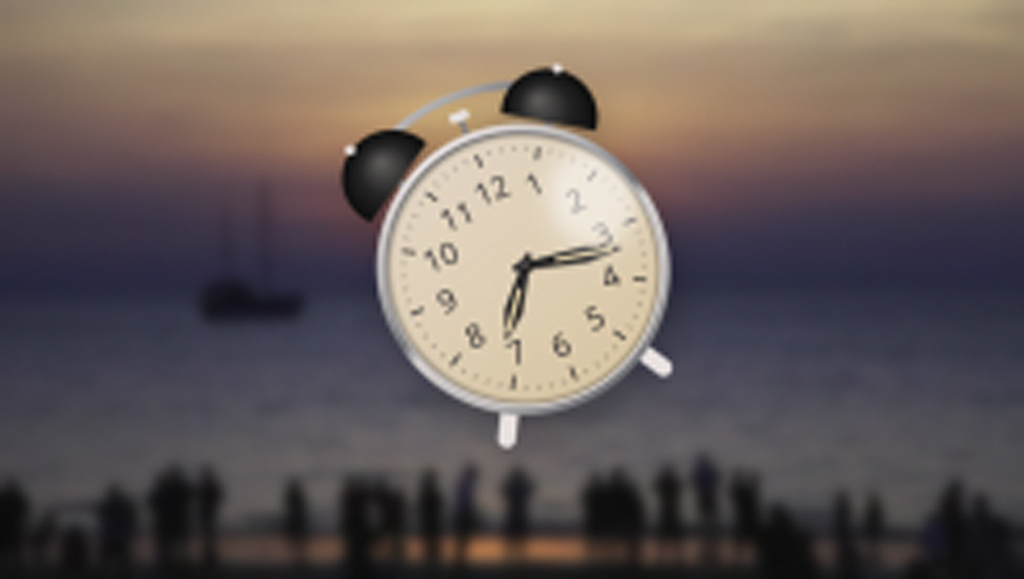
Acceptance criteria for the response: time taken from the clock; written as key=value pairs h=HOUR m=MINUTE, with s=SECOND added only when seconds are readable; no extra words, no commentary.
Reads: h=7 m=17
